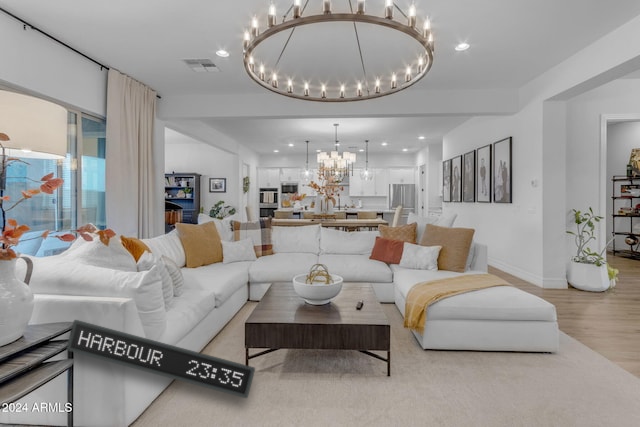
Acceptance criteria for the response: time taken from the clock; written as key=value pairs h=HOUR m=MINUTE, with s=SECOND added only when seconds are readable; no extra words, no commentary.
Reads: h=23 m=35
